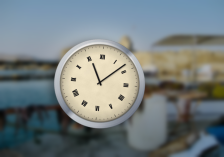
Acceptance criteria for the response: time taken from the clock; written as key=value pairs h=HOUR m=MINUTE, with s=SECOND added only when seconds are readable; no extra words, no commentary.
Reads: h=11 m=8
